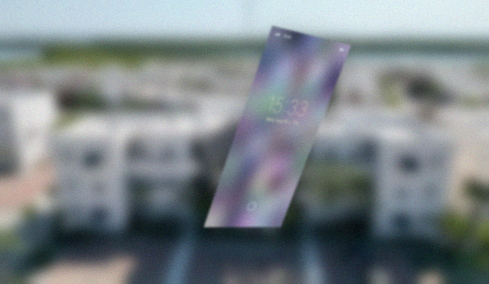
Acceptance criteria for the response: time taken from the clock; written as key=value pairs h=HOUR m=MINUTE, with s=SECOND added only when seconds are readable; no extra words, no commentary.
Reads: h=15 m=33
